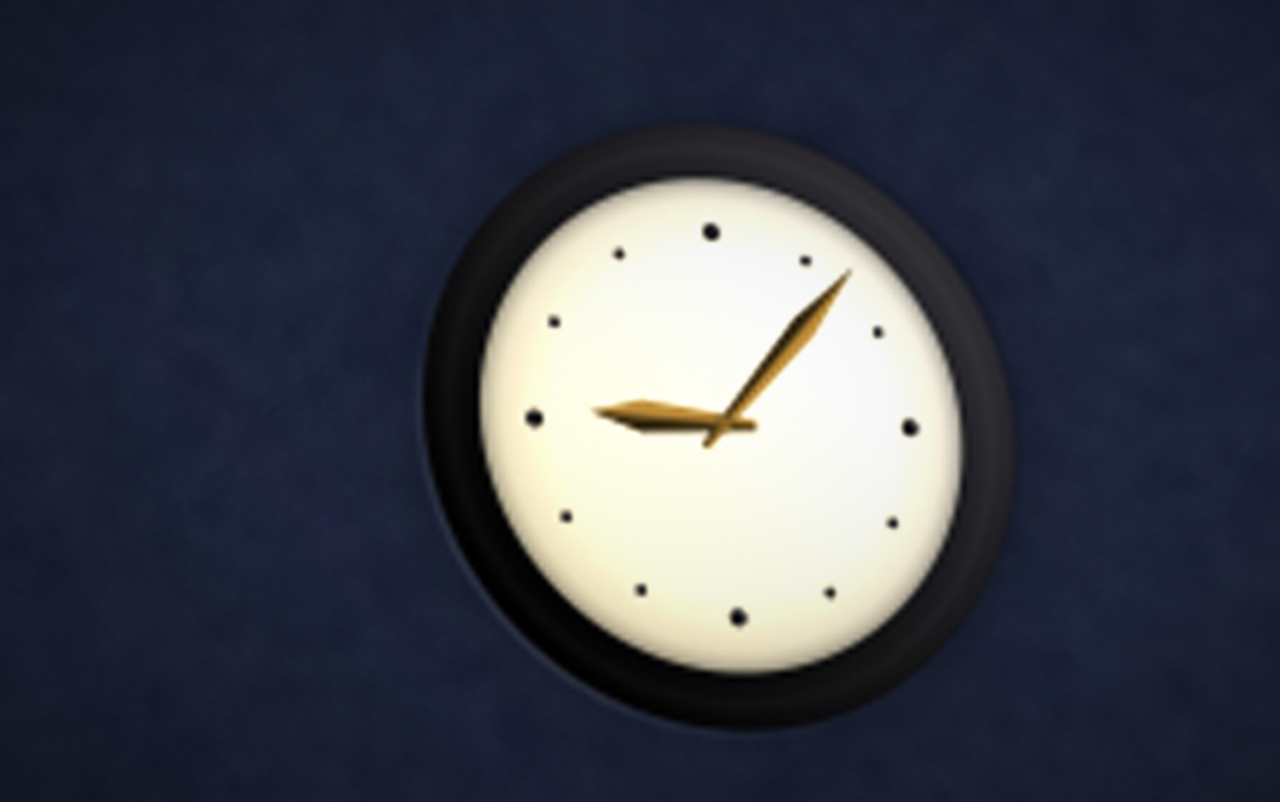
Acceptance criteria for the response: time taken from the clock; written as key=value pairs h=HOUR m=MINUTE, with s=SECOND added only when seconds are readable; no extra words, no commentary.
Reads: h=9 m=7
